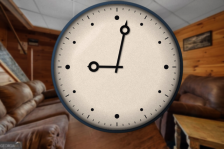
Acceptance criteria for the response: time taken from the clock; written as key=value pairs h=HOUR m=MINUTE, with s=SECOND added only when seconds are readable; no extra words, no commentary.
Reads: h=9 m=2
